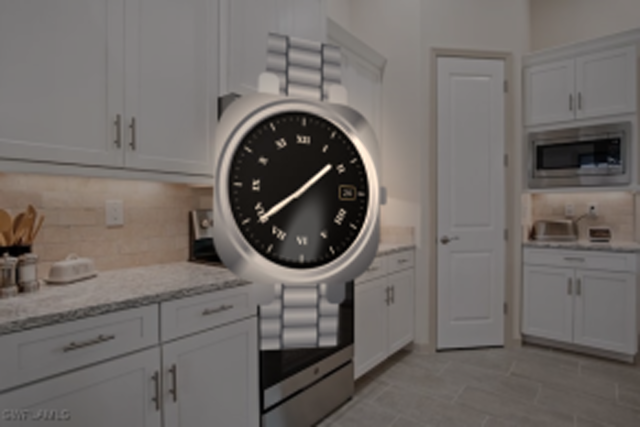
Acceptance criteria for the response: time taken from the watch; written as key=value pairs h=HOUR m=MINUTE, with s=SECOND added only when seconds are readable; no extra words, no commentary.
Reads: h=1 m=39
